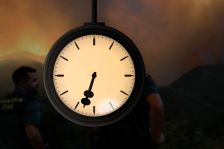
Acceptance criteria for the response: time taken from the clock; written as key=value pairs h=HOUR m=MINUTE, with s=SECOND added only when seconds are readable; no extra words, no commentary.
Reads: h=6 m=33
